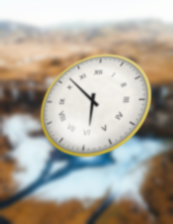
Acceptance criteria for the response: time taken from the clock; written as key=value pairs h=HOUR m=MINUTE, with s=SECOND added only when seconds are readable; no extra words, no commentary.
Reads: h=5 m=52
